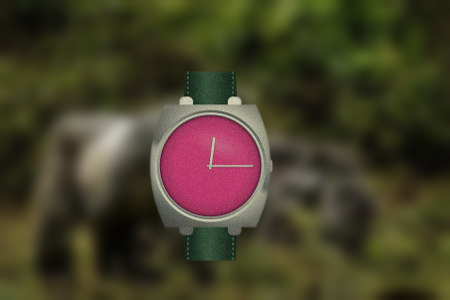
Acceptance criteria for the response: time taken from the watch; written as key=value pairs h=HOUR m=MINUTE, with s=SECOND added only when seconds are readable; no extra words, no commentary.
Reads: h=12 m=15
